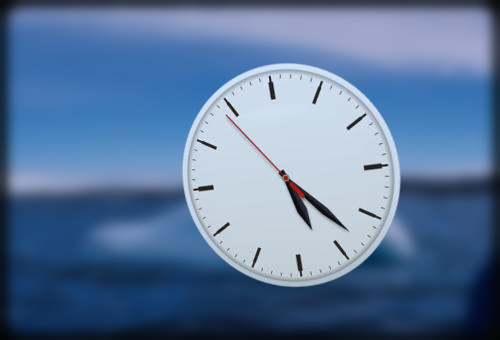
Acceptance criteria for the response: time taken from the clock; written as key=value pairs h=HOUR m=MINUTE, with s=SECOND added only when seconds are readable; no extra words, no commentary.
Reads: h=5 m=22 s=54
